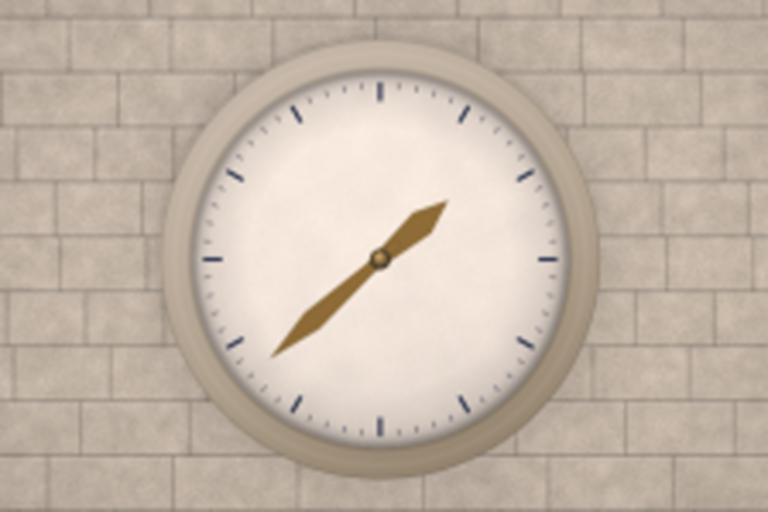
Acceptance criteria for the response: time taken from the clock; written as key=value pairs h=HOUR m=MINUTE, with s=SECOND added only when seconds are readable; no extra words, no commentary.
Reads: h=1 m=38
